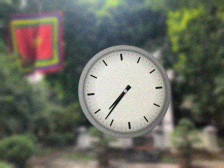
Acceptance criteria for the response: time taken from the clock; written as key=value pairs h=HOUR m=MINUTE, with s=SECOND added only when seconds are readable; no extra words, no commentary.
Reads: h=7 m=37
